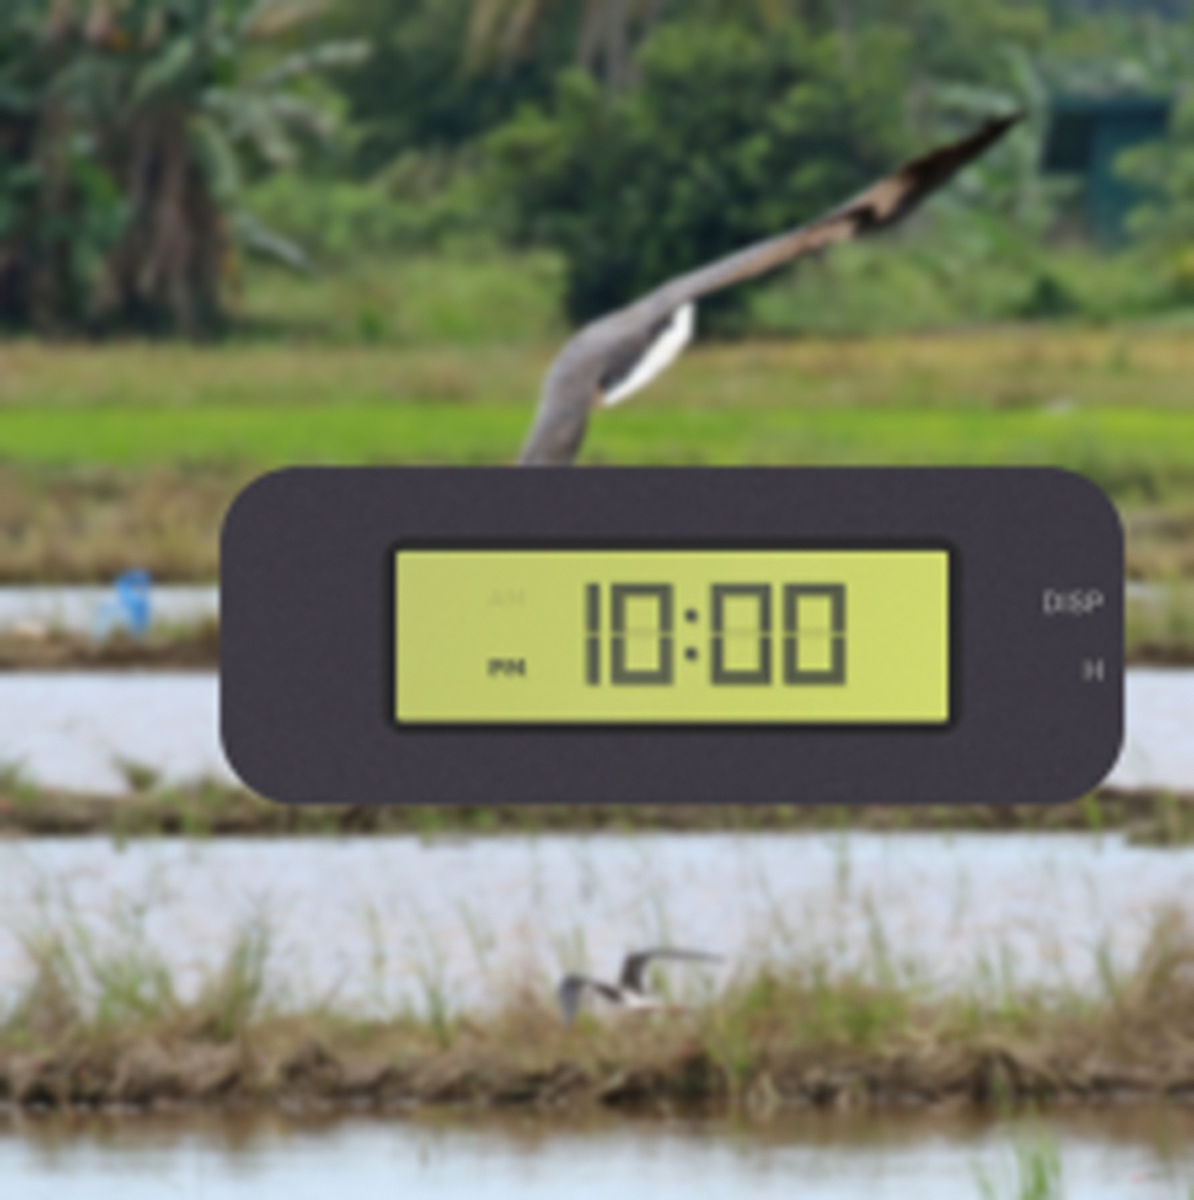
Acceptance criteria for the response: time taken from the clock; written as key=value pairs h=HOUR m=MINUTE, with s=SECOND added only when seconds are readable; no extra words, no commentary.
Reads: h=10 m=0
